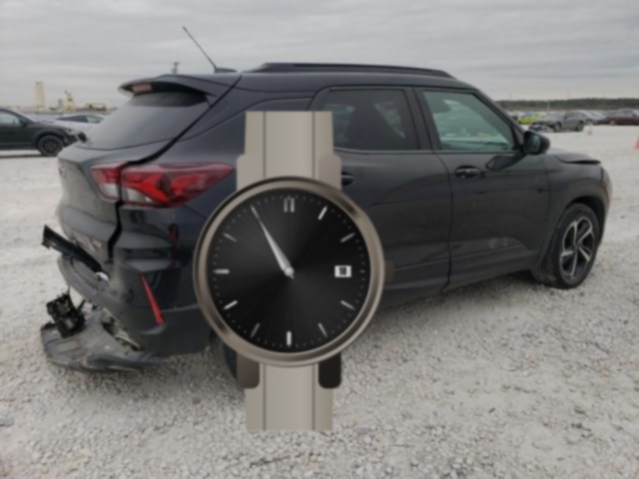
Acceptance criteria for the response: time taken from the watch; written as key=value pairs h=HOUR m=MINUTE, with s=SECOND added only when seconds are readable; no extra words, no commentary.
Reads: h=10 m=55
